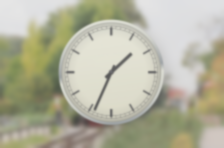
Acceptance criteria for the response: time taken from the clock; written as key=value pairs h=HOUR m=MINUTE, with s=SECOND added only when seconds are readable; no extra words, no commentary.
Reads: h=1 m=34
